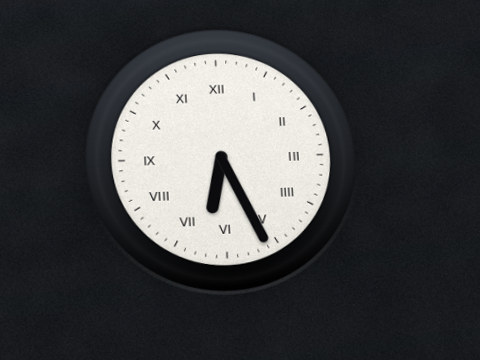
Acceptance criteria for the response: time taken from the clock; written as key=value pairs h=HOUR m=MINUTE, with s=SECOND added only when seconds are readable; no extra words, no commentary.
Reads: h=6 m=26
